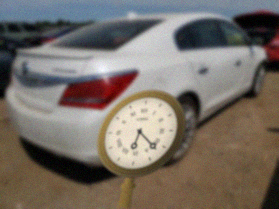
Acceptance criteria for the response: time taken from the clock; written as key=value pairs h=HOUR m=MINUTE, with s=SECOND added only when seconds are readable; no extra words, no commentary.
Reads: h=6 m=22
